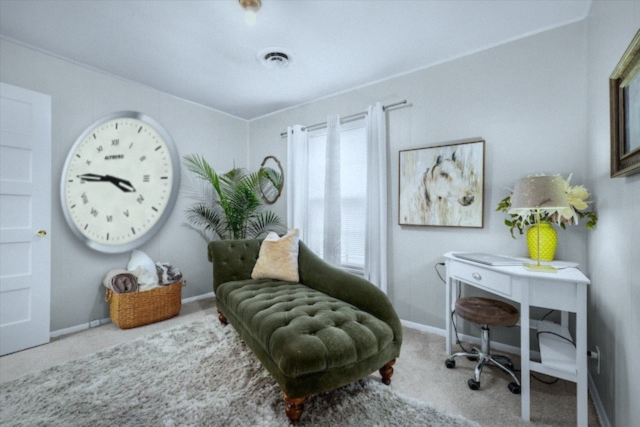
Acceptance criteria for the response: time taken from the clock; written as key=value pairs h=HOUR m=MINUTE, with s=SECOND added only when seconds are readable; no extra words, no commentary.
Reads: h=3 m=46
